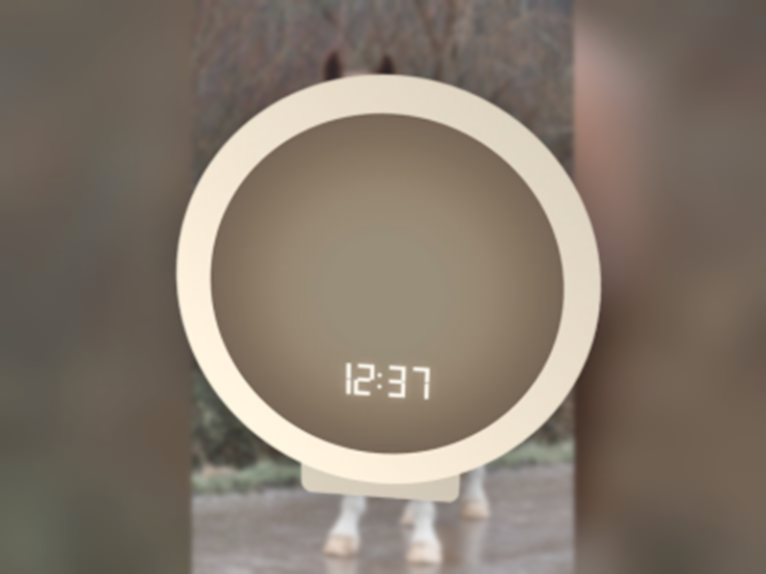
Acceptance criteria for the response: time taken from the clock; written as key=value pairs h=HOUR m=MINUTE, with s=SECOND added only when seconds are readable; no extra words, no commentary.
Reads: h=12 m=37
